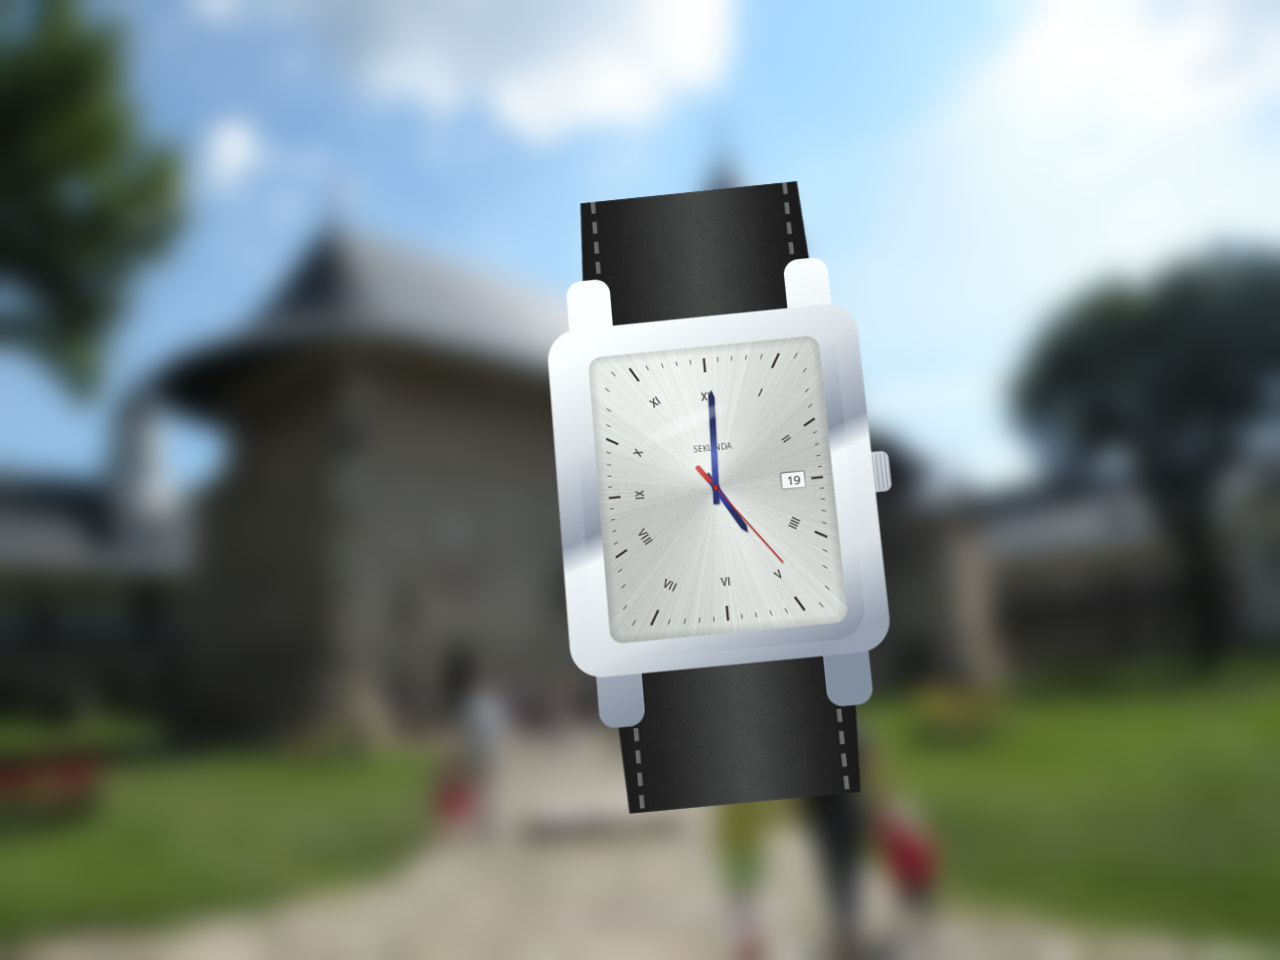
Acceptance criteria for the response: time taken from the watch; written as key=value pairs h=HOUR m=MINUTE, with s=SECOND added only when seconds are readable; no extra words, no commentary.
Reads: h=5 m=0 s=24
